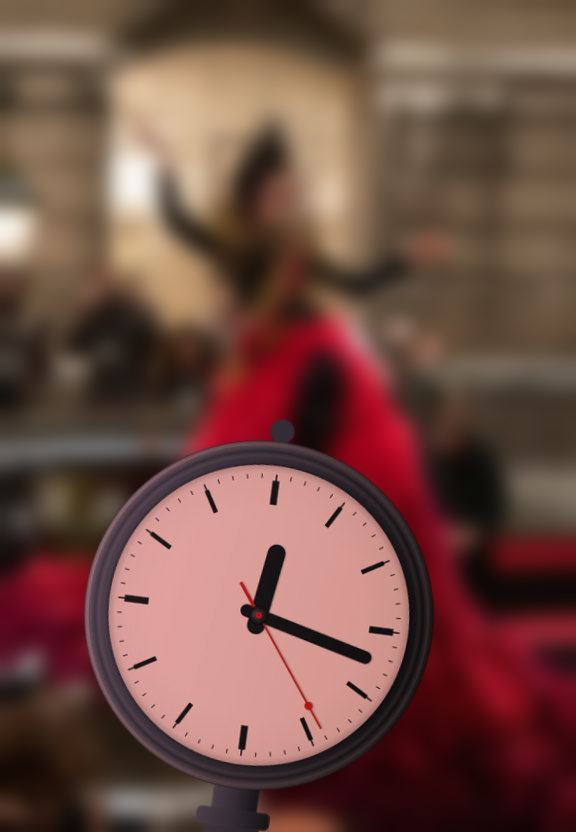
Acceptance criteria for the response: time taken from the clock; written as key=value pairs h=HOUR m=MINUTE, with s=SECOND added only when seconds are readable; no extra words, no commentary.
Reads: h=12 m=17 s=24
